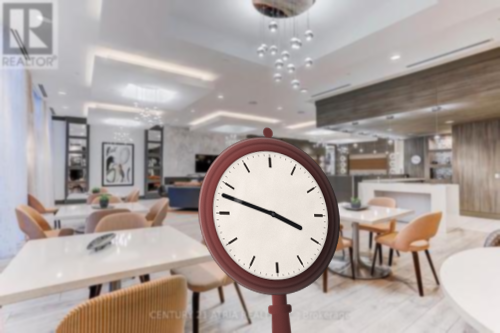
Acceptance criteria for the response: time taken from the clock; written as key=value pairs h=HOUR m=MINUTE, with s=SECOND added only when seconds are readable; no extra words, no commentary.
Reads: h=3 m=48
